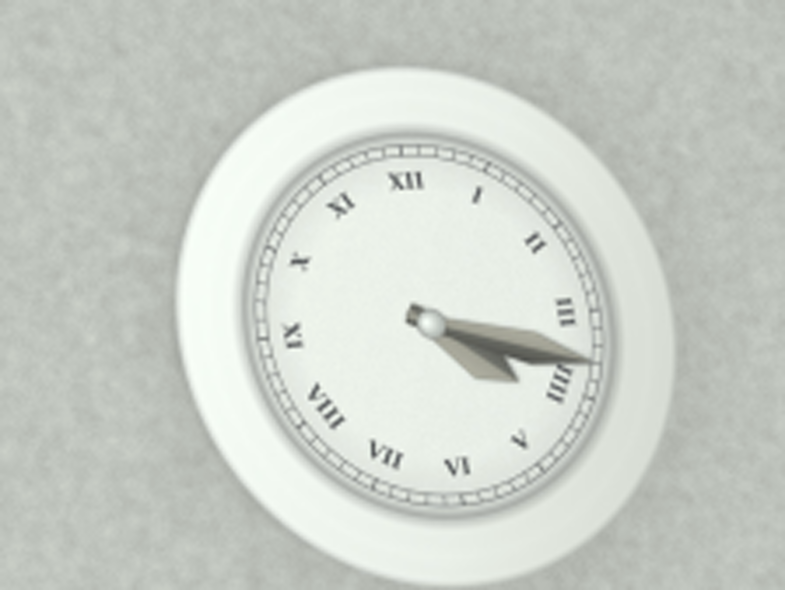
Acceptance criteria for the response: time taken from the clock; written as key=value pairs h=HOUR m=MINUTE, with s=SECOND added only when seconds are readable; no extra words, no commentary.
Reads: h=4 m=18
